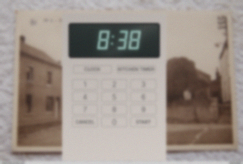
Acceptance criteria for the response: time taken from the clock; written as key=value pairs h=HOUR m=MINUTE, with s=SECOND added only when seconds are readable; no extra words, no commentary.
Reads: h=8 m=38
